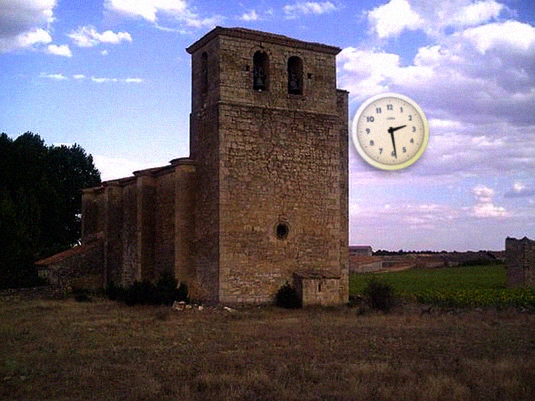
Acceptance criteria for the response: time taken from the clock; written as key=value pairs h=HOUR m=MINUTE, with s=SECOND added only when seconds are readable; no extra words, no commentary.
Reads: h=2 m=29
